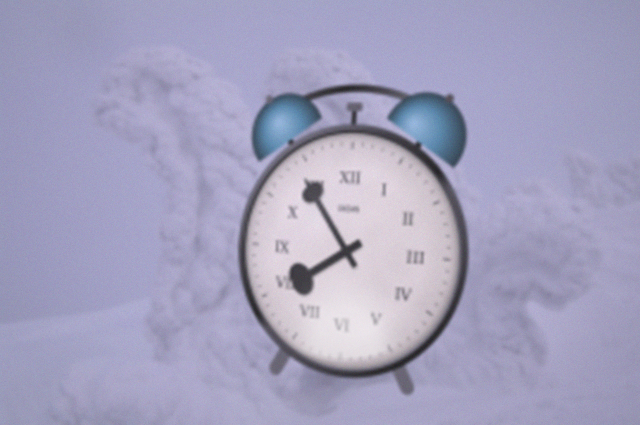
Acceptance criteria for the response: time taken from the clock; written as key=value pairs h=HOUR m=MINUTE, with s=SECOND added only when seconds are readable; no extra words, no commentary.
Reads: h=7 m=54
